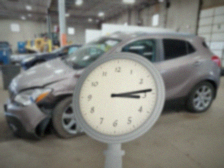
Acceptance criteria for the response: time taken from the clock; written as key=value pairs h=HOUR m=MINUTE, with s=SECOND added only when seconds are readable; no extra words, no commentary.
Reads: h=3 m=14
